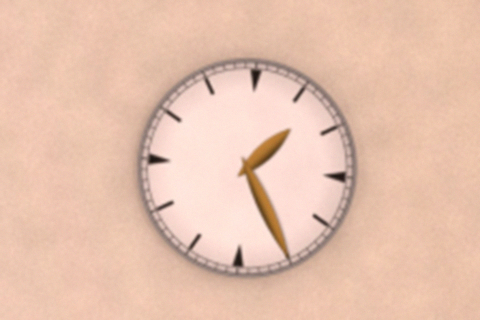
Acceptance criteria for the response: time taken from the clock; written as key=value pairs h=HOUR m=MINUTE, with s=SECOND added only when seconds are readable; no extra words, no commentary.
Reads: h=1 m=25
